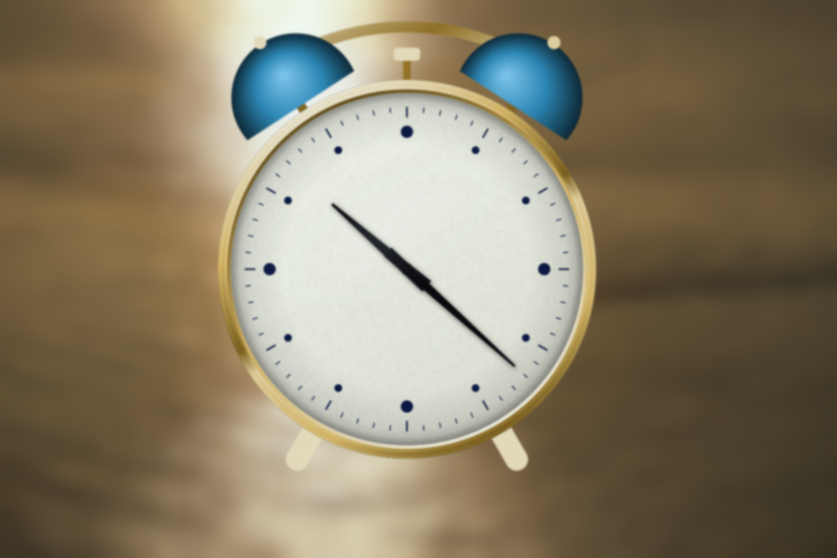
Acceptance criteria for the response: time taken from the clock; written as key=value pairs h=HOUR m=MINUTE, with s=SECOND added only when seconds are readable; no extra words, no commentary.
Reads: h=10 m=22
